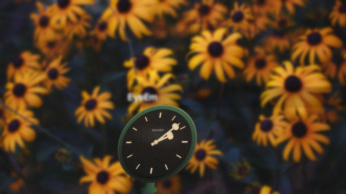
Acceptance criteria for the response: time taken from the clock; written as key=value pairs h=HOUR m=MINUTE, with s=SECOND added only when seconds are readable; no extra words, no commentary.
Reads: h=2 m=8
